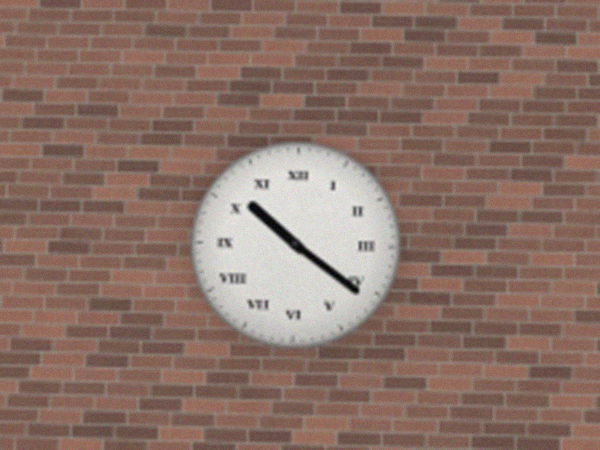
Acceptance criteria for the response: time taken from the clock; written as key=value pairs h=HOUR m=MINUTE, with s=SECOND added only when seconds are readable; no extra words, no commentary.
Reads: h=10 m=21
